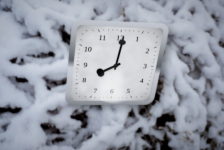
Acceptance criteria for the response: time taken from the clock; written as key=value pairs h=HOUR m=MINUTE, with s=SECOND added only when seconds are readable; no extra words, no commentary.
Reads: h=8 m=1
